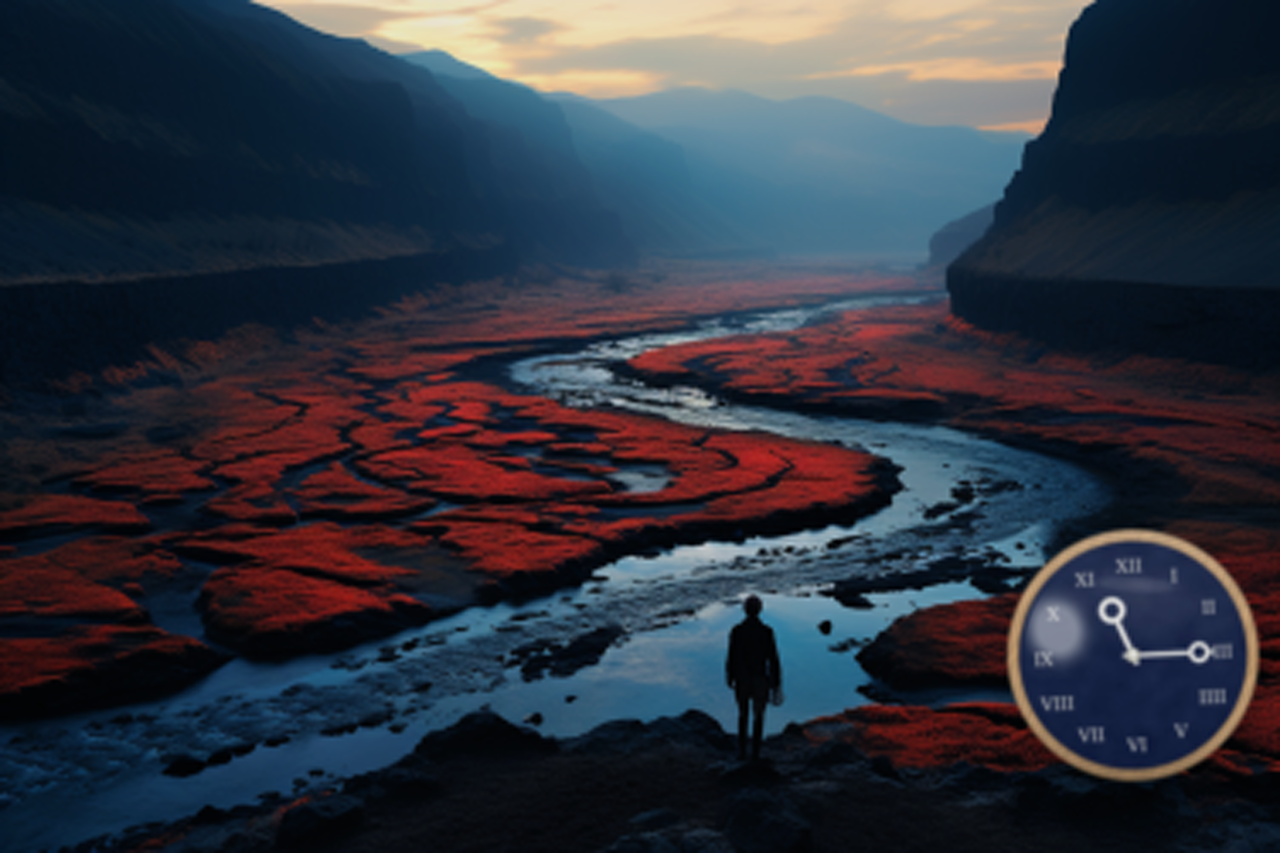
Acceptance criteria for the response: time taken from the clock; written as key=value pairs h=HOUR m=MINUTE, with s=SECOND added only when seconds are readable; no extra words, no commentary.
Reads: h=11 m=15
